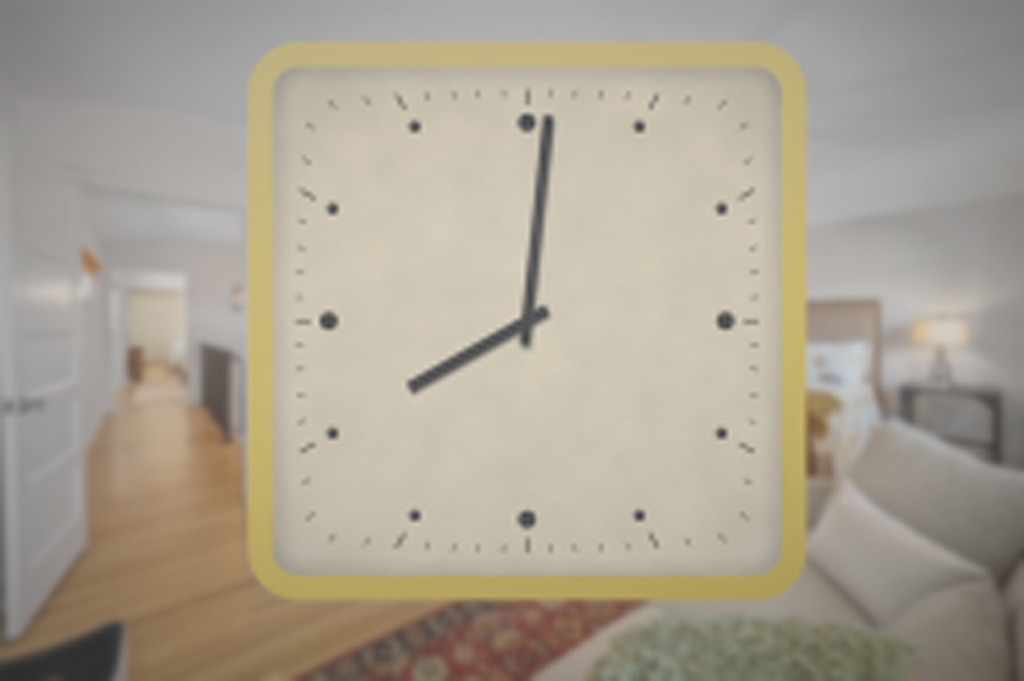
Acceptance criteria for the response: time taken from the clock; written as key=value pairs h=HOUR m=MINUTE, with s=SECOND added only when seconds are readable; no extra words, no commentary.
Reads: h=8 m=1
